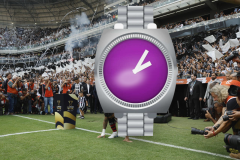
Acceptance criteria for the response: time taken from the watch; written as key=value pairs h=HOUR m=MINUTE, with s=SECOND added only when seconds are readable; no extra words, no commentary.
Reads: h=2 m=5
